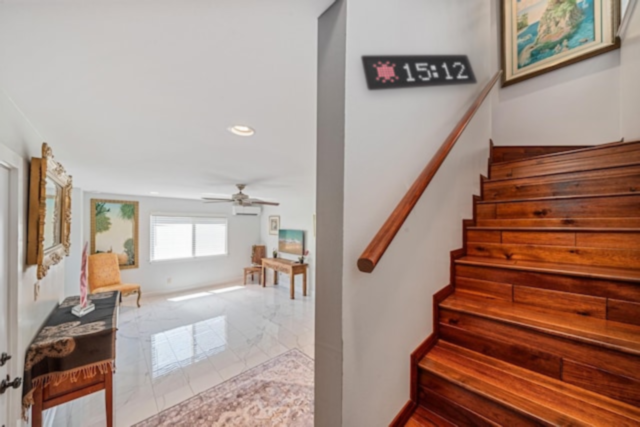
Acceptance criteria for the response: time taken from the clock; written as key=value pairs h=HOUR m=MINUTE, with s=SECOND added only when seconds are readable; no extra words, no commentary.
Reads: h=15 m=12
